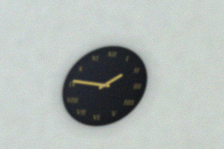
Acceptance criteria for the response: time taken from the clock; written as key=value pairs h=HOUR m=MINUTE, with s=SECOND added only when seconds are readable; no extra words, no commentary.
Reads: h=1 m=46
